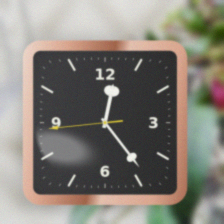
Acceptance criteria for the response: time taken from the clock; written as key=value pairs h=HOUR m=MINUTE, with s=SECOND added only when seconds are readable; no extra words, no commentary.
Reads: h=12 m=23 s=44
